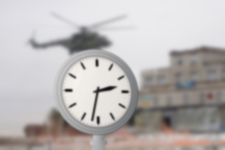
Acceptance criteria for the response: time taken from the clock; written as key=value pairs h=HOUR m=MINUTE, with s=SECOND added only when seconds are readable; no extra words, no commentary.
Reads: h=2 m=32
